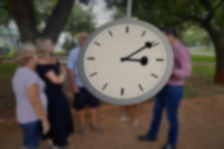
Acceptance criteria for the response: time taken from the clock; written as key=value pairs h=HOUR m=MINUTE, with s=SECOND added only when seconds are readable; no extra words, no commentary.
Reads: h=3 m=9
